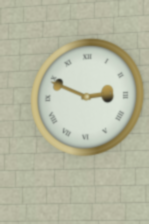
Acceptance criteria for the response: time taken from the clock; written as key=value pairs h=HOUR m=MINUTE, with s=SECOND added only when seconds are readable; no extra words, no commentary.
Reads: h=2 m=49
